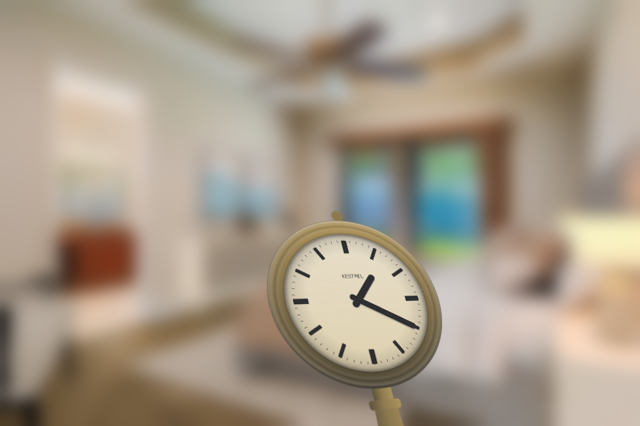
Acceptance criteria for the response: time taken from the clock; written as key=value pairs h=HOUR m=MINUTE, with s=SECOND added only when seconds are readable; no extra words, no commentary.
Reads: h=1 m=20
